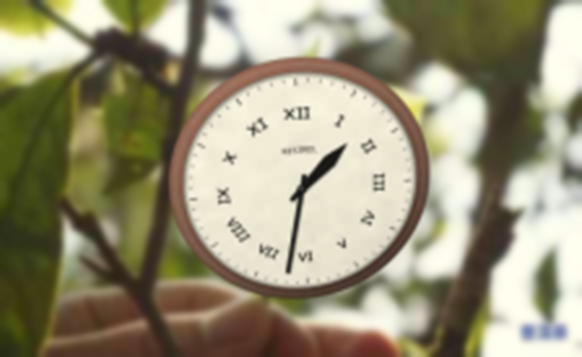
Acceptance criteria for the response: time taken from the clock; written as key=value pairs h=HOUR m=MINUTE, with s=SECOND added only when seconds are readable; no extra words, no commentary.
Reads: h=1 m=32
